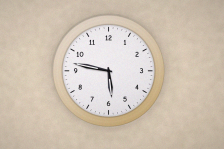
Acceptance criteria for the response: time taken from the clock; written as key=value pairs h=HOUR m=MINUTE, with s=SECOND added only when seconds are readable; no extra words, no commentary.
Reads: h=5 m=47
